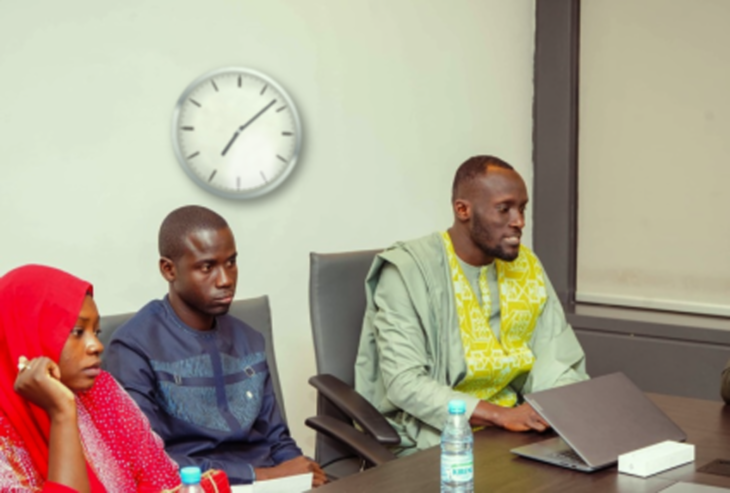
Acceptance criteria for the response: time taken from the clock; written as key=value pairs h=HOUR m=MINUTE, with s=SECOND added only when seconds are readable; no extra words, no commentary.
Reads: h=7 m=8
